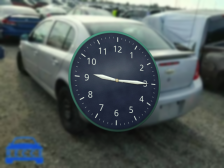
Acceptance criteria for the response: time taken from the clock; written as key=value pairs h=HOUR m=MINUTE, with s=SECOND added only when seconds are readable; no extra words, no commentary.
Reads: h=9 m=15
